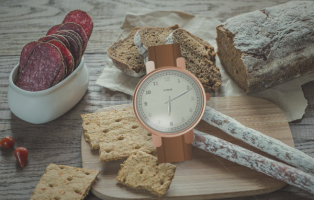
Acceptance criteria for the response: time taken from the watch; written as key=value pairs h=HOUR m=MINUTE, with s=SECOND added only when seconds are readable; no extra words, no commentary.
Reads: h=6 m=11
